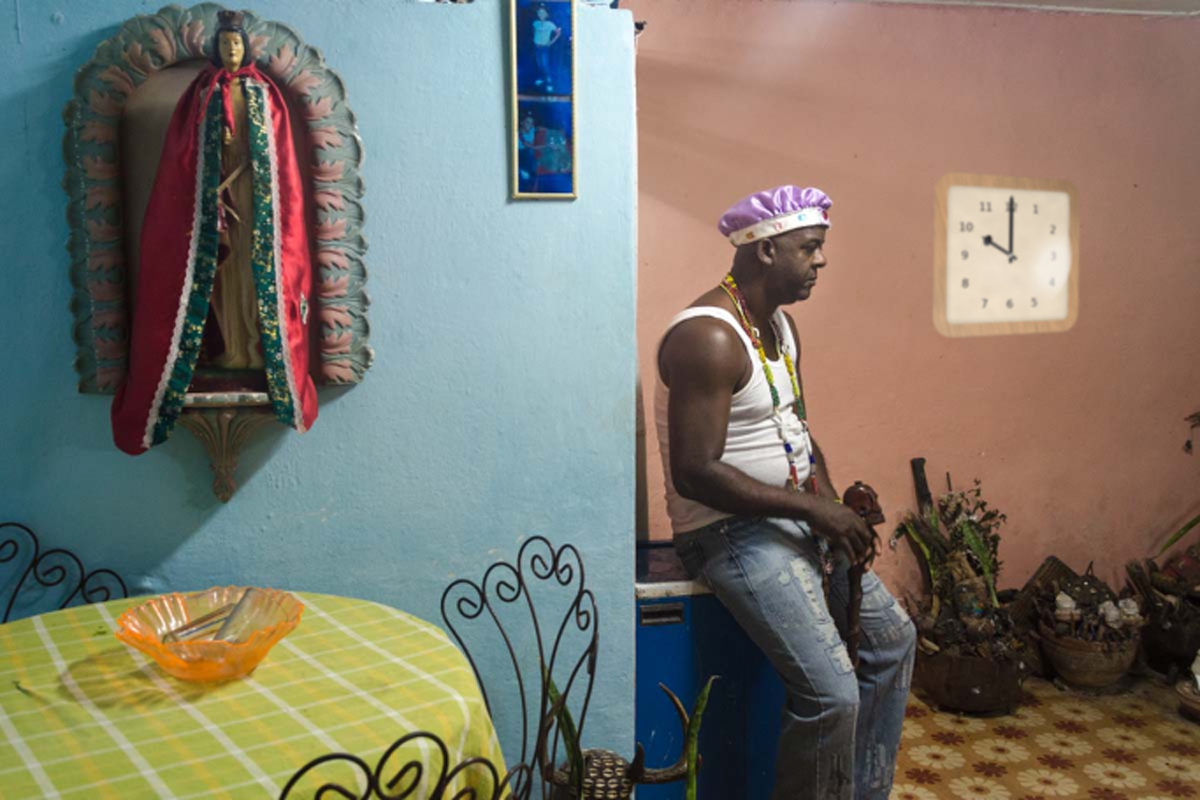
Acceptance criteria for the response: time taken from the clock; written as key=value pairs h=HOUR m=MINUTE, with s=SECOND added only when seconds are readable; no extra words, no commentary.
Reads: h=10 m=0
